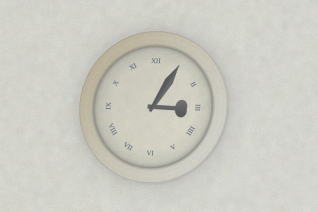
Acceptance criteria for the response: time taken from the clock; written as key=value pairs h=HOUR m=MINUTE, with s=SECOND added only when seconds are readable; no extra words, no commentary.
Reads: h=3 m=5
